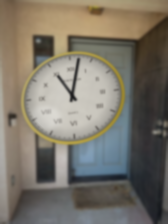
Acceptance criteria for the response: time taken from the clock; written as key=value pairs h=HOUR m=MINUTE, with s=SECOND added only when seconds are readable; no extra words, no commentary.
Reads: h=11 m=2
